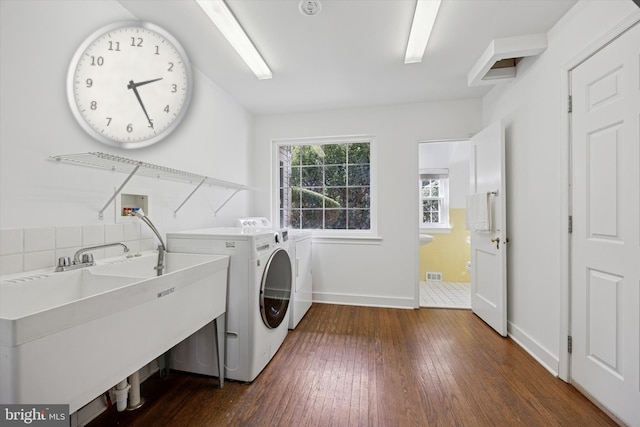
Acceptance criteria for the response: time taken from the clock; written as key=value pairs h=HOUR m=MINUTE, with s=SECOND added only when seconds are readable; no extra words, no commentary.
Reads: h=2 m=25
